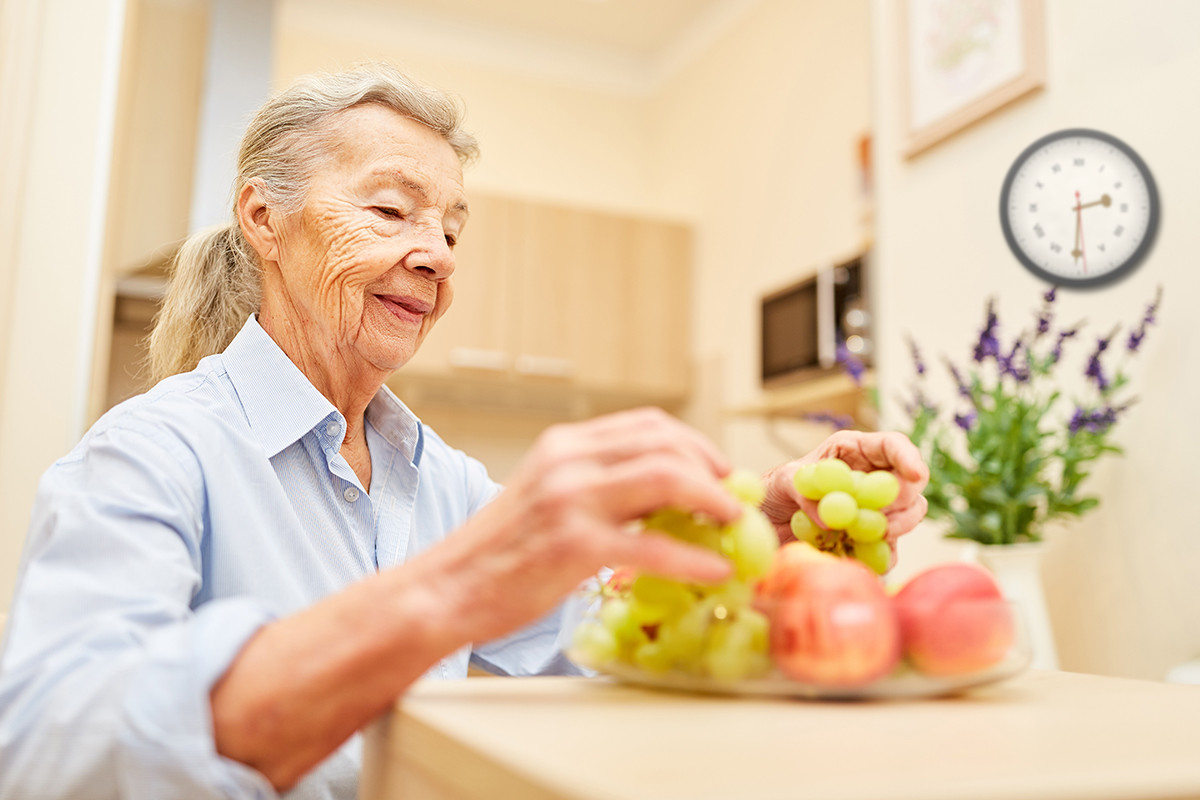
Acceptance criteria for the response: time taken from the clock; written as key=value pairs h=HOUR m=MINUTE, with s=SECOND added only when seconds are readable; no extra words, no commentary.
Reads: h=2 m=30 s=29
